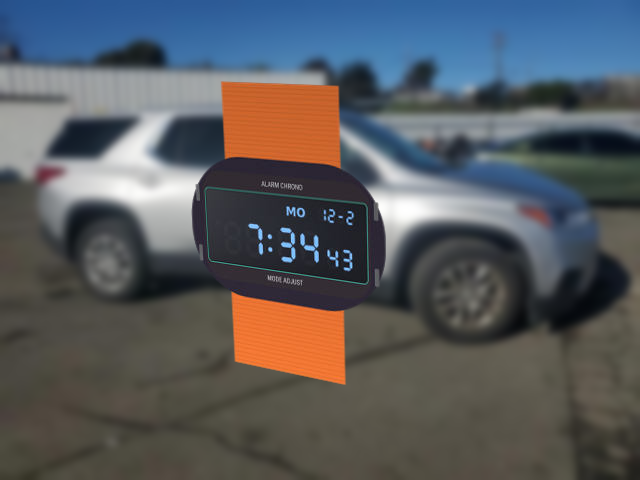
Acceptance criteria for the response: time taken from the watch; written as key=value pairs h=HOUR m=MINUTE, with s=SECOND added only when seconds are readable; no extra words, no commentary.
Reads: h=7 m=34 s=43
